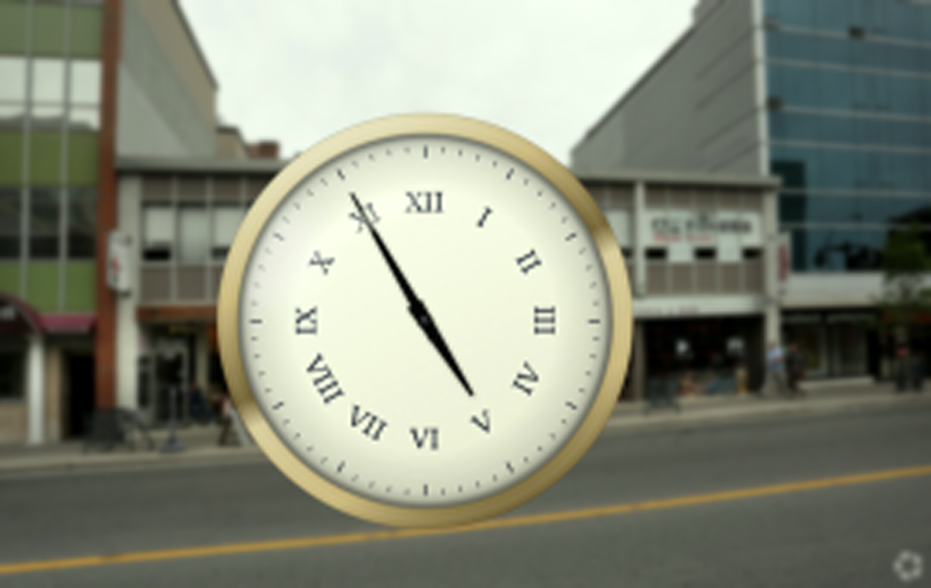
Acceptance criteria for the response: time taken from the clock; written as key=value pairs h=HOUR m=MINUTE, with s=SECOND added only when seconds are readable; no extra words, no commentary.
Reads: h=4 m=55
